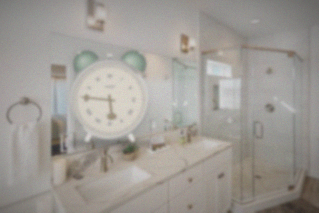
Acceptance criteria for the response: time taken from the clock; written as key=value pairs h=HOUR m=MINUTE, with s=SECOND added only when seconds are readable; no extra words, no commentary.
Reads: h=5 m=46
